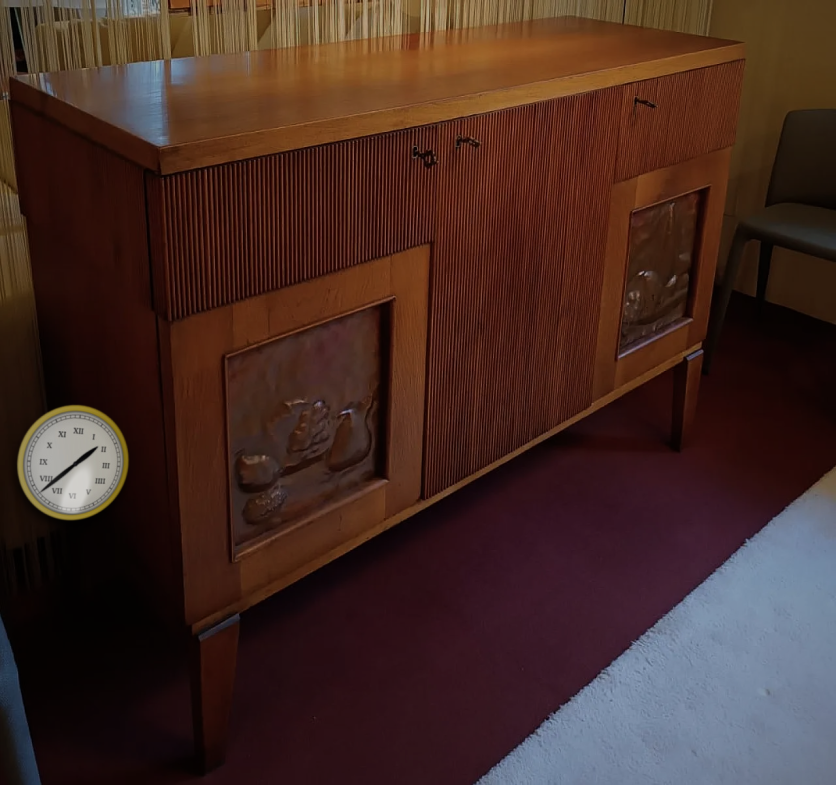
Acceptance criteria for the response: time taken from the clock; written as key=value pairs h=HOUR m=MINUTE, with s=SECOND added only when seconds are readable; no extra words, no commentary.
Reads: h=1 m=38
